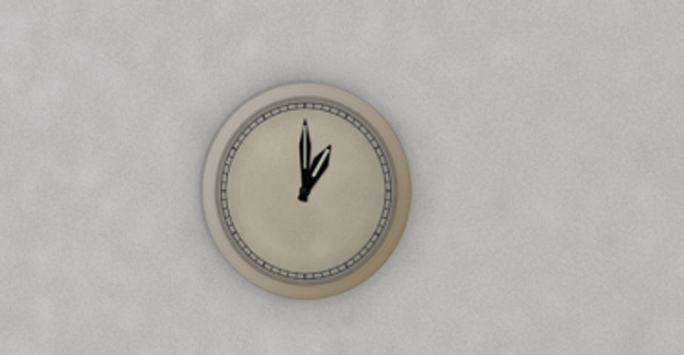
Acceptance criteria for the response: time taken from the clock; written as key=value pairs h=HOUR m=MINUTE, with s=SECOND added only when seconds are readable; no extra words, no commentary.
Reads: h=1 m=0
